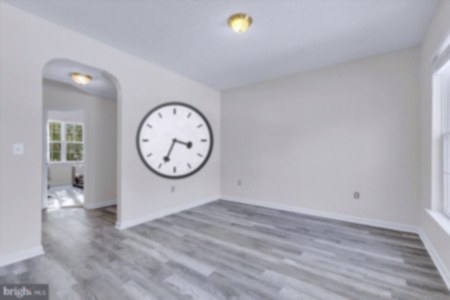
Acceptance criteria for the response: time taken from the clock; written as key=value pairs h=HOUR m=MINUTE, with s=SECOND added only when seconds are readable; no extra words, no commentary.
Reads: h=3 m=34
